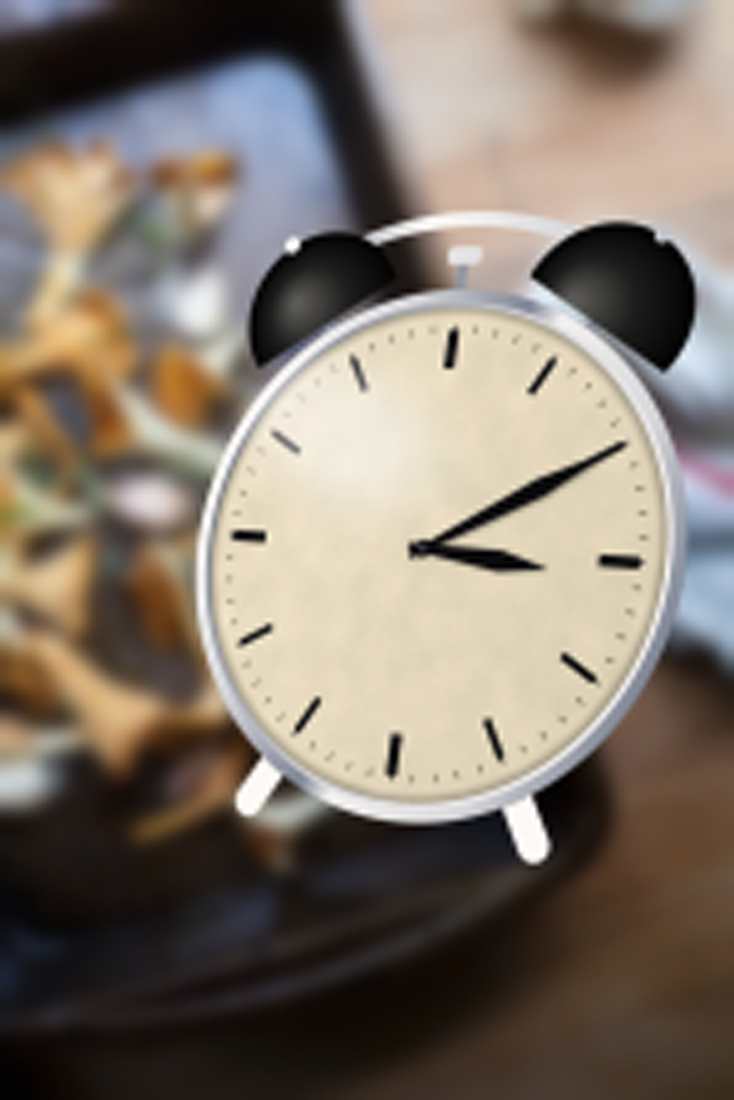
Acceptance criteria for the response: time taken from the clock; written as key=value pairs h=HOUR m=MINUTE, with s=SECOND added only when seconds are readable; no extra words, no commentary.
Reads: h=3 m=10
